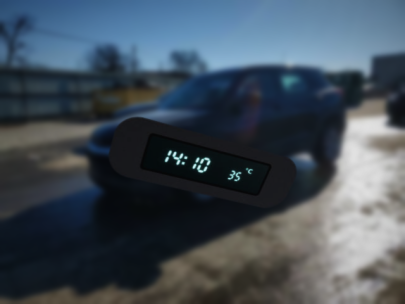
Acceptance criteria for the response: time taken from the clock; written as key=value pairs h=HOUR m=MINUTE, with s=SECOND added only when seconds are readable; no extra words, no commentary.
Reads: h=14 m=10
